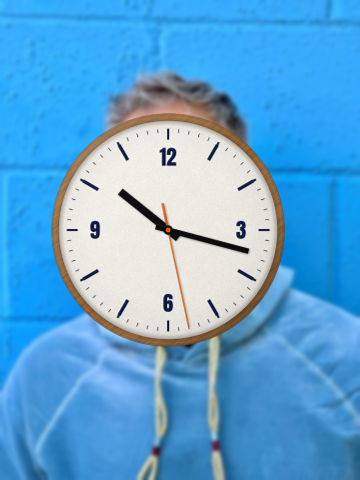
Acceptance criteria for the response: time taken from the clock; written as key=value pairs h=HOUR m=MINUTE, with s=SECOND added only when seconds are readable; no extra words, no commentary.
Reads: h=10 m=17 s=28
